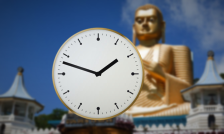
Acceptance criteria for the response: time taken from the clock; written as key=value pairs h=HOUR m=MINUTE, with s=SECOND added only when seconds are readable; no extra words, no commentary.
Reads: h=1 m=48
